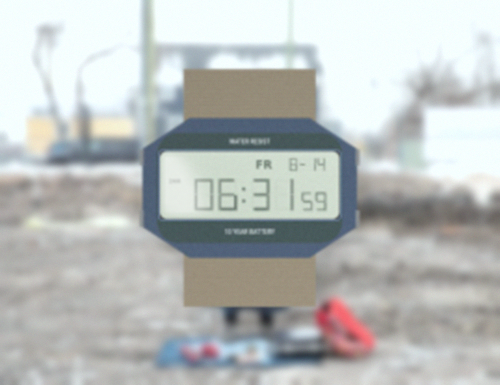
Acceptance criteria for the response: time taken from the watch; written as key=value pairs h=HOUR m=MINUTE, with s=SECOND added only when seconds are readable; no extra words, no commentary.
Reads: h=6 m=31 s=59
